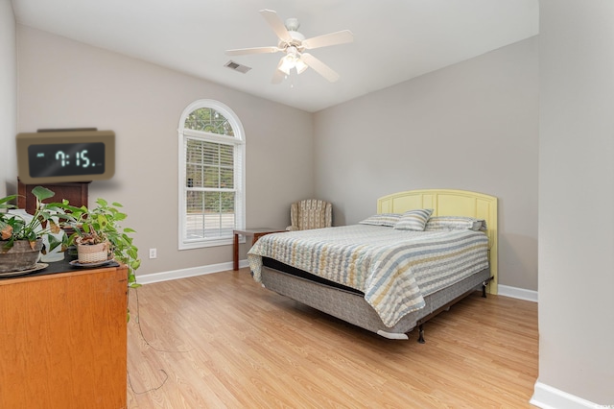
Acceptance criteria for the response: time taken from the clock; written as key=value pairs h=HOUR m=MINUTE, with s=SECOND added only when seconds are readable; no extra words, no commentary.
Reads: h=7 m=15
